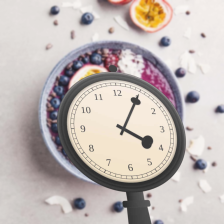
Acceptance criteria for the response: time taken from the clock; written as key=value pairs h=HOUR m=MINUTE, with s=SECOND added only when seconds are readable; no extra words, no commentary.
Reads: h=4 m=5
